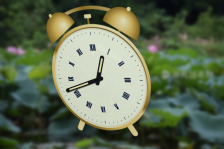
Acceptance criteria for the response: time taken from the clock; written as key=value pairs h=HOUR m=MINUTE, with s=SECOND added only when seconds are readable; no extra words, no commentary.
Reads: h=12 m=42
